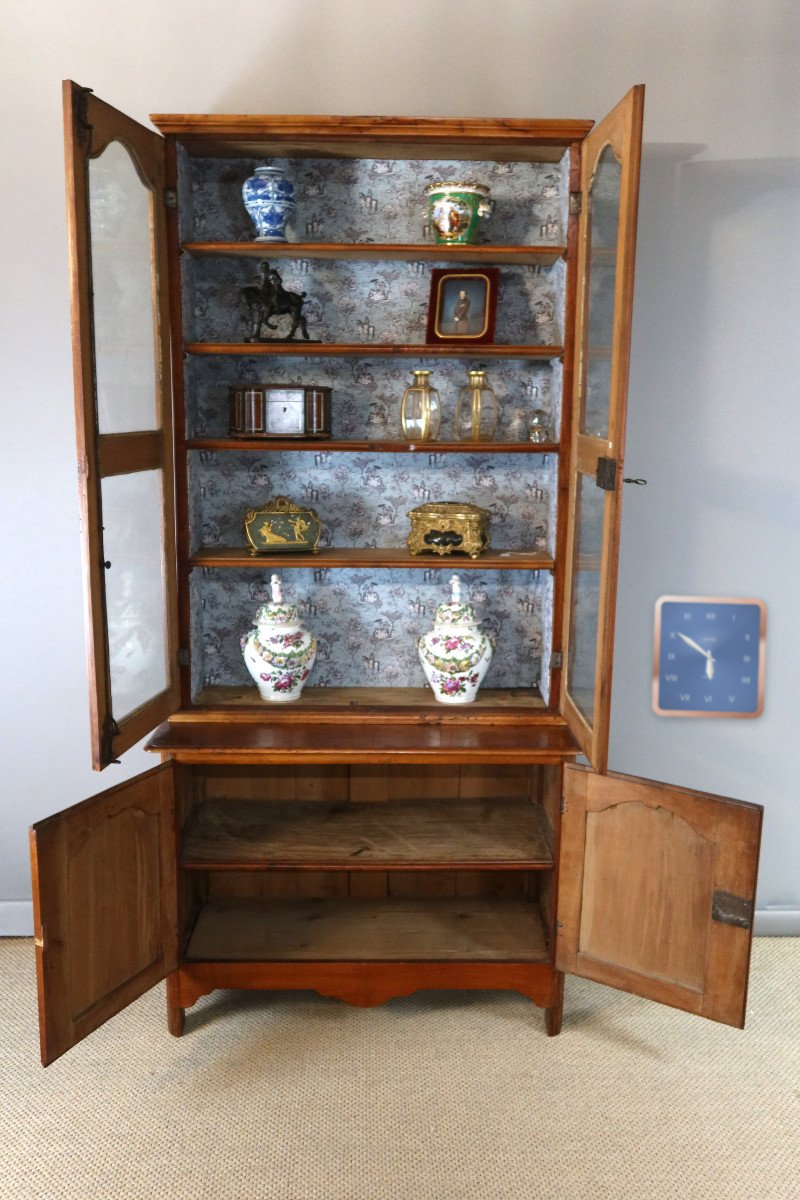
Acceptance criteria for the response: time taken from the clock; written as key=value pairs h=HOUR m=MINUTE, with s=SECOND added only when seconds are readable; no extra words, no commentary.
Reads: h=5 m=51
